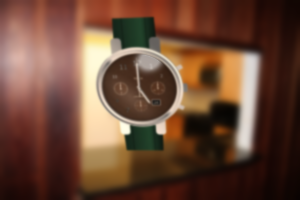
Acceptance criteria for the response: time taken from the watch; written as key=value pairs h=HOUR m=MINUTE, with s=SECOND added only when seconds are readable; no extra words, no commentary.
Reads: h=5 m=0
